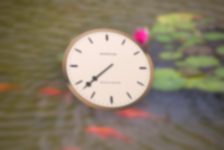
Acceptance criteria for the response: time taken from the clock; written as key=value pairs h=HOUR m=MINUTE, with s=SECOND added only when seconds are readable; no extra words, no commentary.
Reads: h=7 m=38
